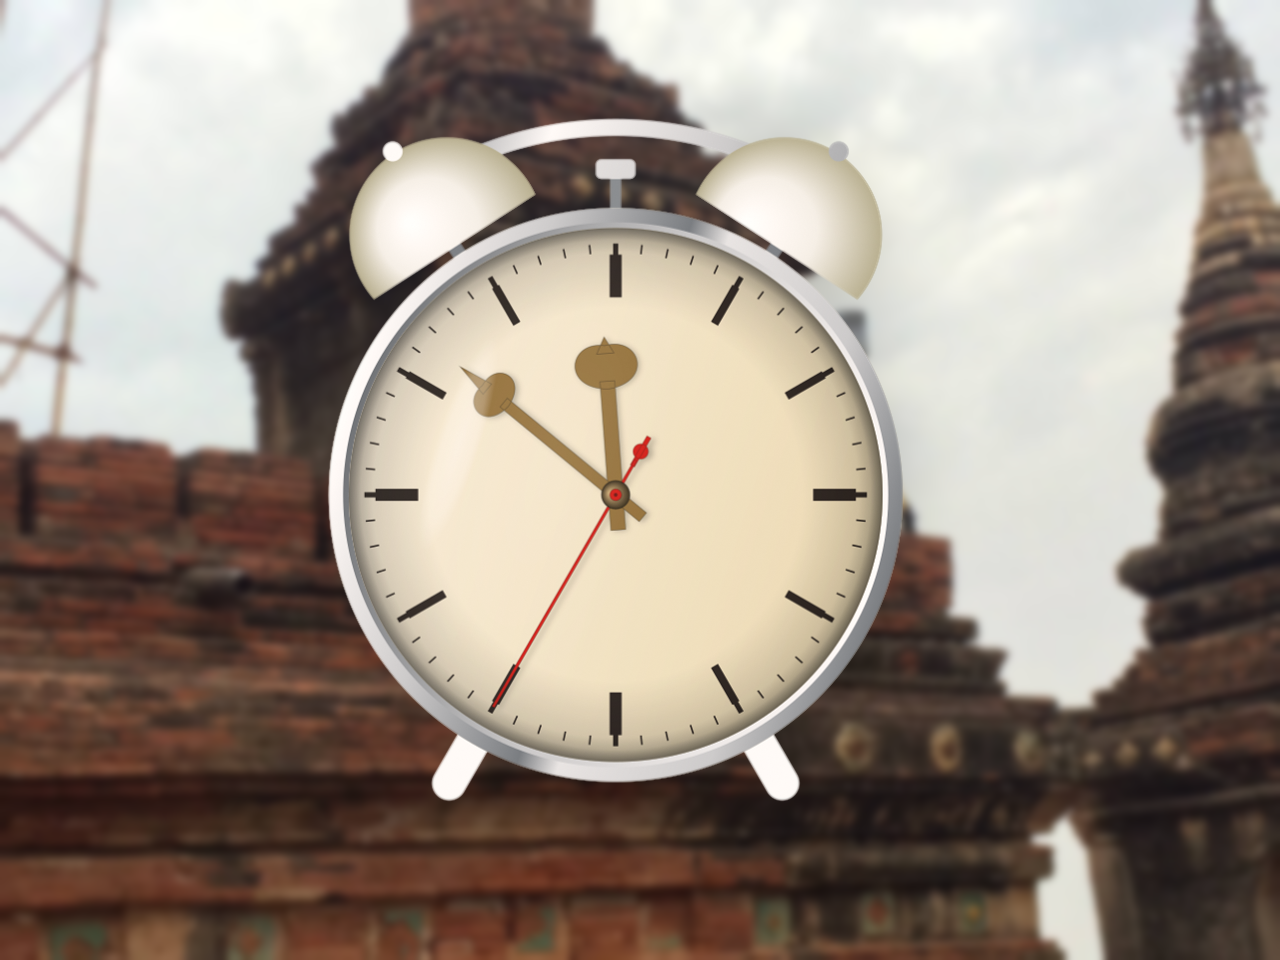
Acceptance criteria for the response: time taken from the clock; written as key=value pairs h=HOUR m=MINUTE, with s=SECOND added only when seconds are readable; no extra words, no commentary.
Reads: h=11 m=51 s=35
